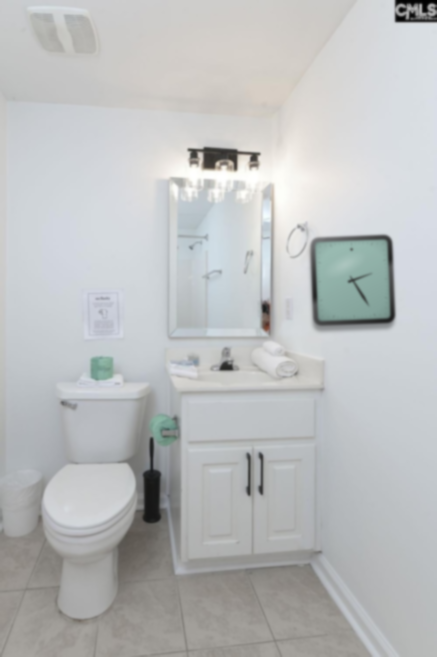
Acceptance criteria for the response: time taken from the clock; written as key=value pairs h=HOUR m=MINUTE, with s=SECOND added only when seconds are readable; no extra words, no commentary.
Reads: h=2 m=25
